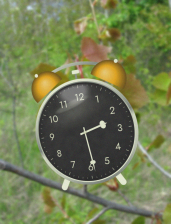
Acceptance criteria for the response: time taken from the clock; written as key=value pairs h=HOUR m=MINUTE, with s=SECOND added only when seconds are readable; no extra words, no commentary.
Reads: h=2 m=29
